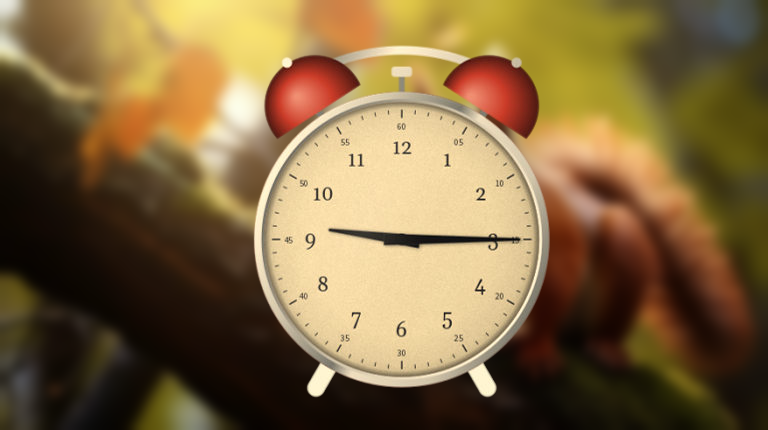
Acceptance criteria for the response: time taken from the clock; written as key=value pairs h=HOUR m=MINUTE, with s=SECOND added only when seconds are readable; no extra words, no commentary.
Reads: h=9 m=15
